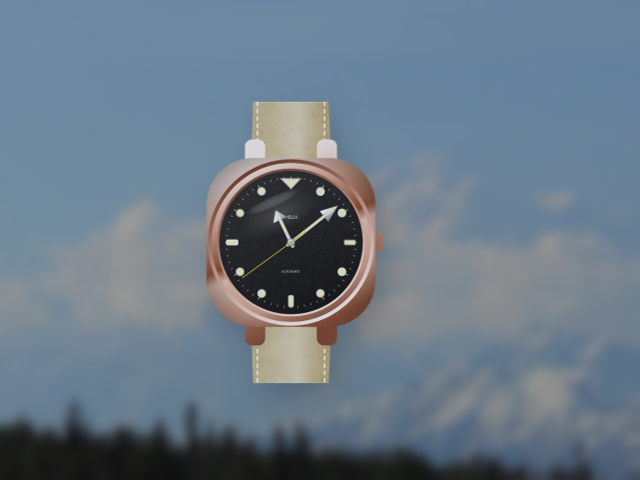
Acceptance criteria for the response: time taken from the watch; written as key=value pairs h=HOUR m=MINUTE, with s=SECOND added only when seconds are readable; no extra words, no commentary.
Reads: h=11 m=8 s=39
